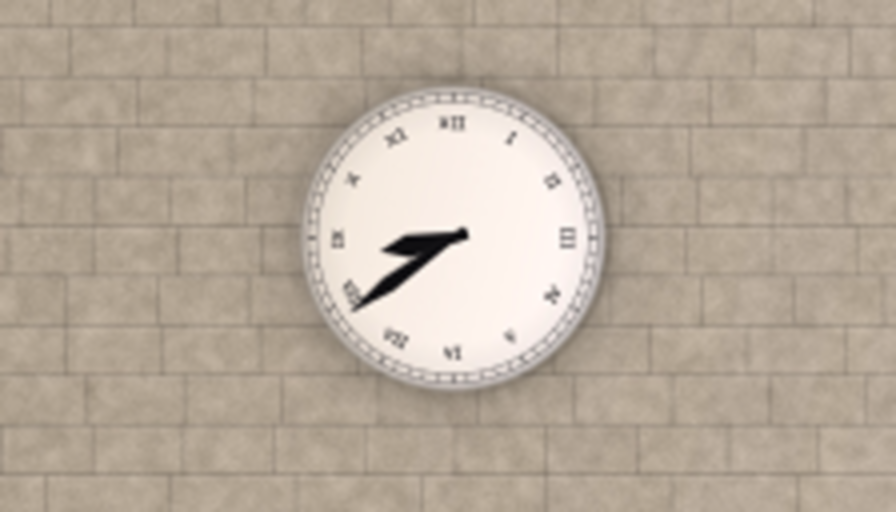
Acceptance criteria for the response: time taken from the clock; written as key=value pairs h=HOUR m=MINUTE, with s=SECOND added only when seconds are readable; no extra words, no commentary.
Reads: h=8 m=39
